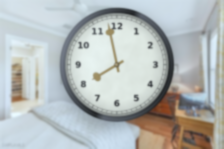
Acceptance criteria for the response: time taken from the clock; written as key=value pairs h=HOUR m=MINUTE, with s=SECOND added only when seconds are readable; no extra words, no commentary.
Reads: h=7 m=58
